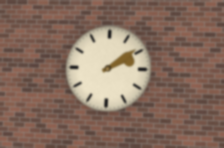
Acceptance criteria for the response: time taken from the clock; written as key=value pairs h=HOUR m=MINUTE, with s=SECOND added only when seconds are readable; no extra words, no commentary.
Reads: h=2 m=9
